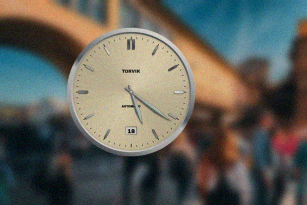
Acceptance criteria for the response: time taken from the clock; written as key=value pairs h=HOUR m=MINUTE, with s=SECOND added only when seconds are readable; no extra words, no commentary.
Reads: h=5 m=21
